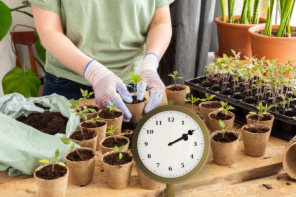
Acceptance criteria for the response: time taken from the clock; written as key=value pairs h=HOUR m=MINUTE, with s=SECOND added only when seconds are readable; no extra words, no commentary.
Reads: h=2 m=10
